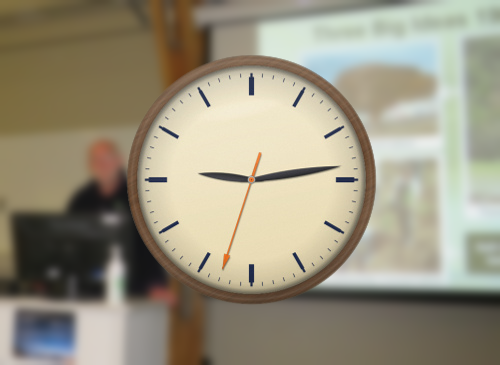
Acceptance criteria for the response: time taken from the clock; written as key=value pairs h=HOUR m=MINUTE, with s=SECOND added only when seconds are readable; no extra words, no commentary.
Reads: h=9 m=13 s=33
